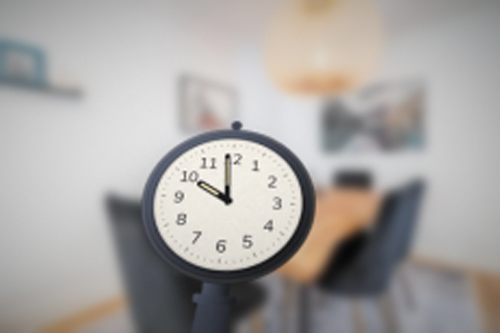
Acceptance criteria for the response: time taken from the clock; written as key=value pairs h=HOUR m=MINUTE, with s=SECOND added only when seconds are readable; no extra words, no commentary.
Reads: h=9 m=59
